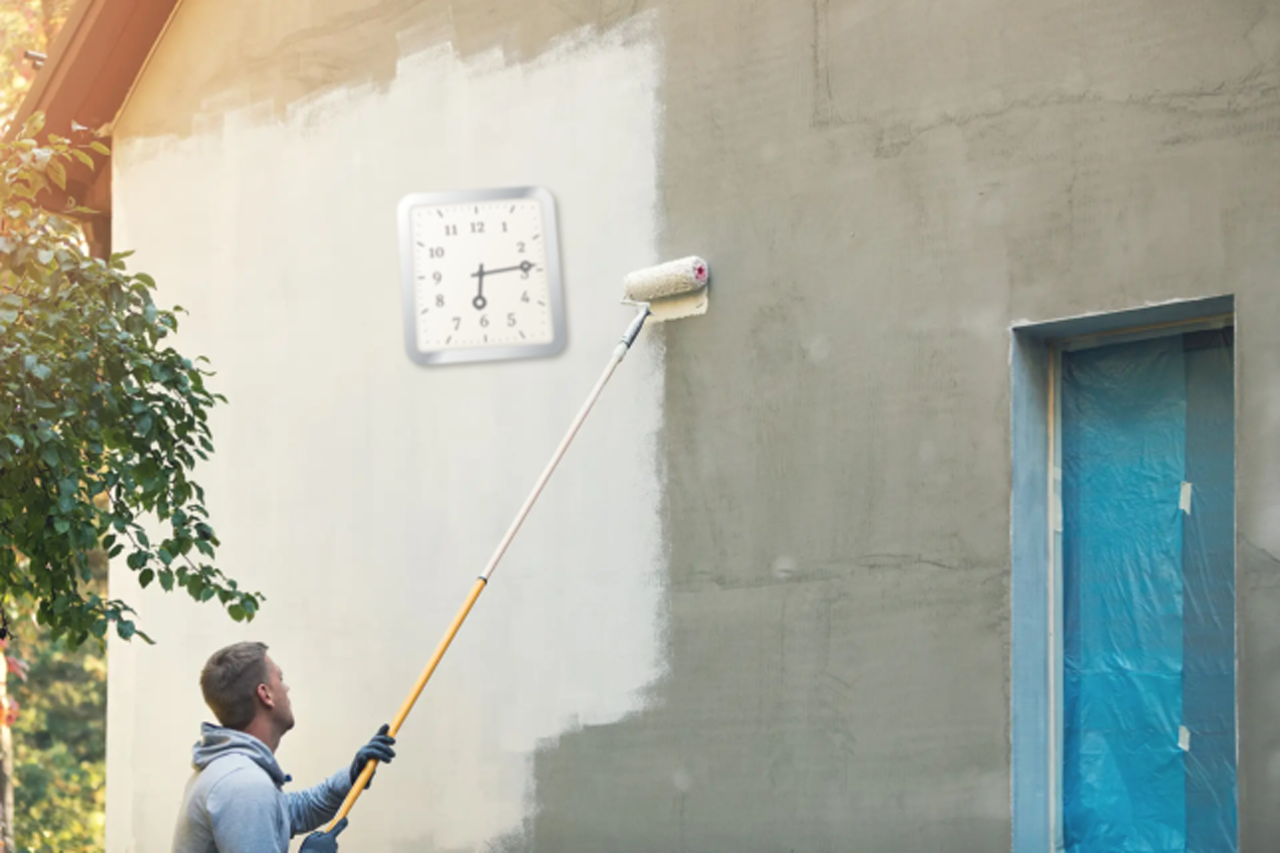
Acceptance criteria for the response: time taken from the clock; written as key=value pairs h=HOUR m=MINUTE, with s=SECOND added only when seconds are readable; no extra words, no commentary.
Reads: h=6 m=14
